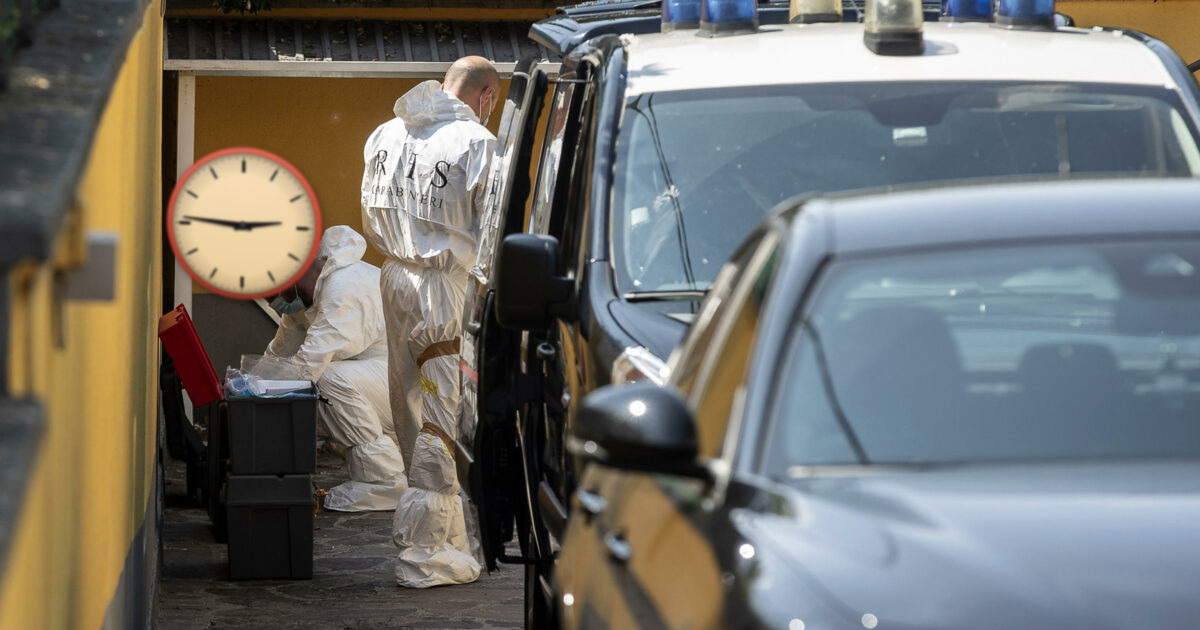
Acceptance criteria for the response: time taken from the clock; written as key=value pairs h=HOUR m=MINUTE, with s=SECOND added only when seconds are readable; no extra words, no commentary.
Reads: h=2 m=46
